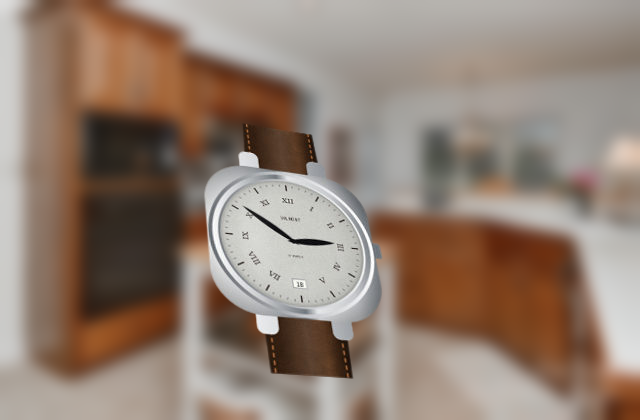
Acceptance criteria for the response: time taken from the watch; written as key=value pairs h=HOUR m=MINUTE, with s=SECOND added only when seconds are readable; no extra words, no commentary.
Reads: h=2 m=51
